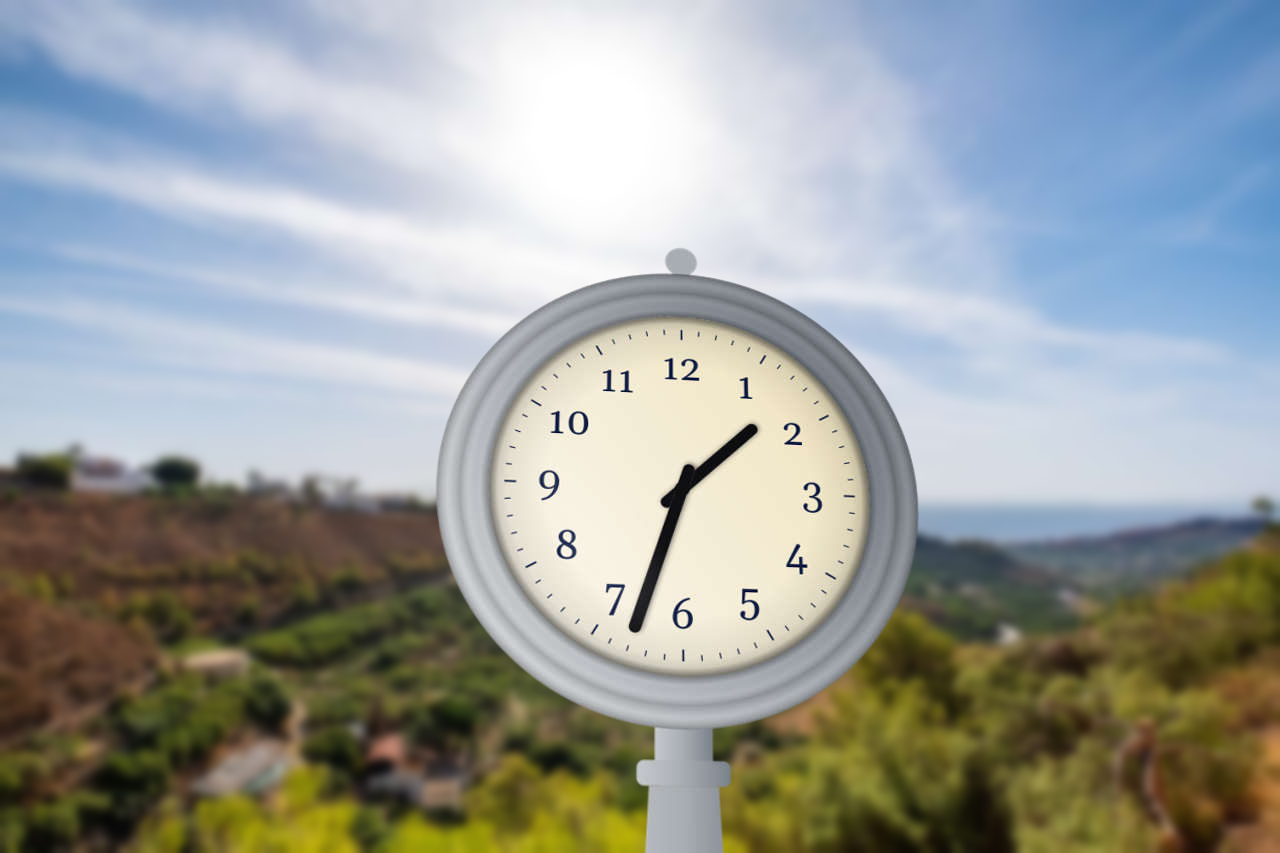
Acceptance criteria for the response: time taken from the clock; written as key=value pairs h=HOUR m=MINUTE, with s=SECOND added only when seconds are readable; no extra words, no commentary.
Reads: h=1 m=33
